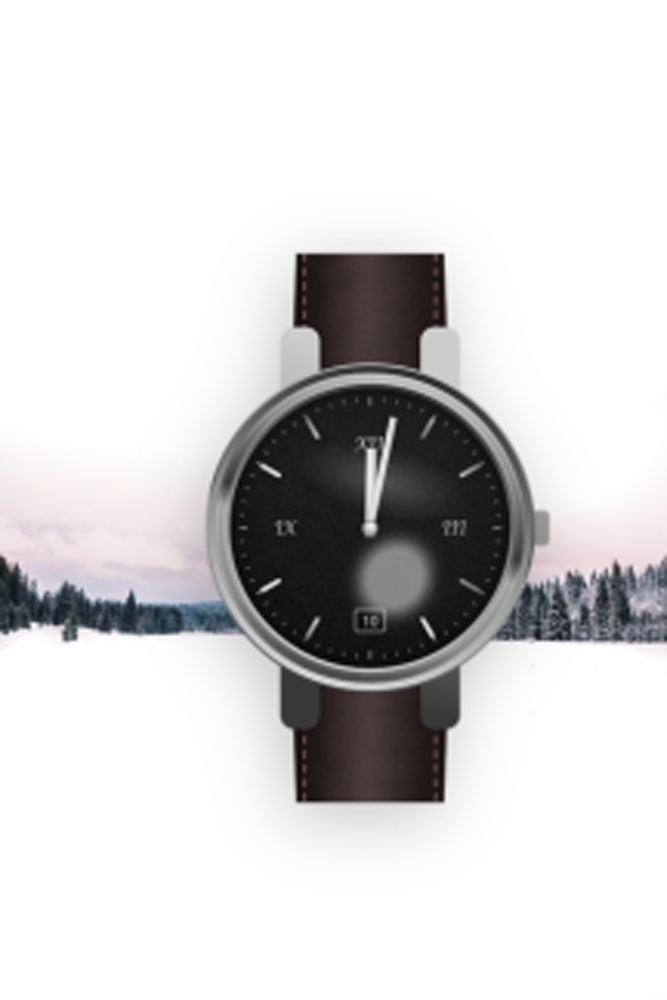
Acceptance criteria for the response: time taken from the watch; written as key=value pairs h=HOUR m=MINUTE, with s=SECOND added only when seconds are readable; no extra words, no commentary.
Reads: h=12 m=2
